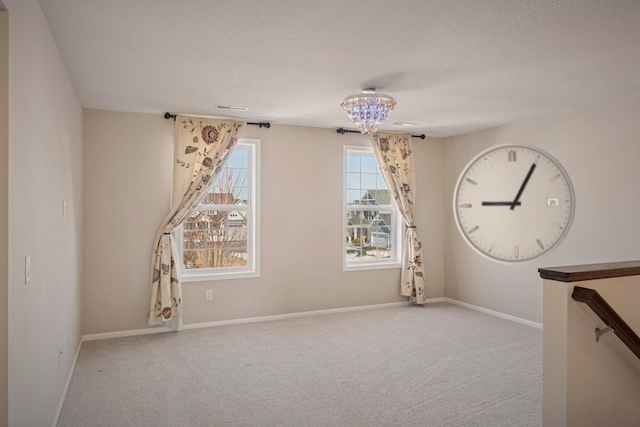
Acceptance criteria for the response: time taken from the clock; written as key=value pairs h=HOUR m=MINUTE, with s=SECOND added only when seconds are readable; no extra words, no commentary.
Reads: h=9 m=5
